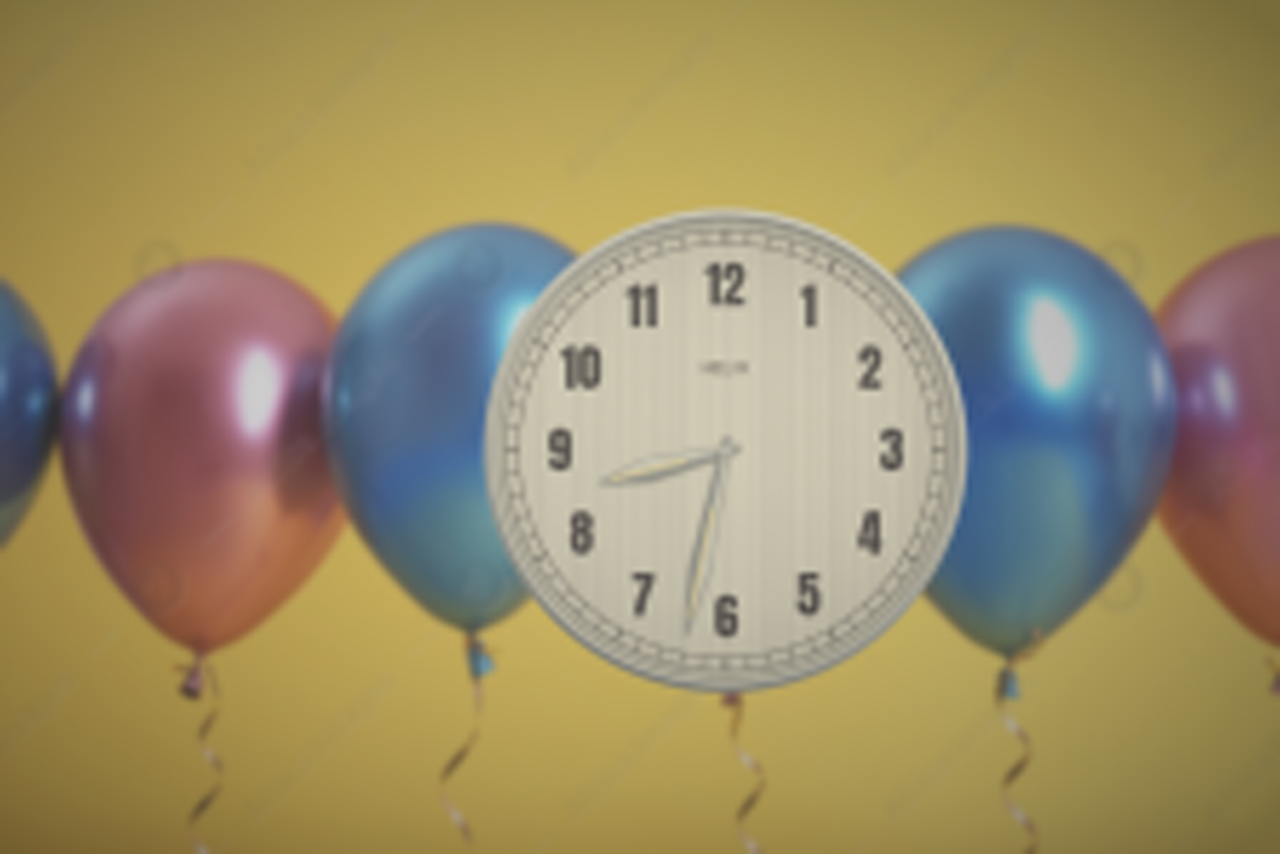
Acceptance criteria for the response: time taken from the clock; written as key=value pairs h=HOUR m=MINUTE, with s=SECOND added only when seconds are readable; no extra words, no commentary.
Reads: h=8 m=32
